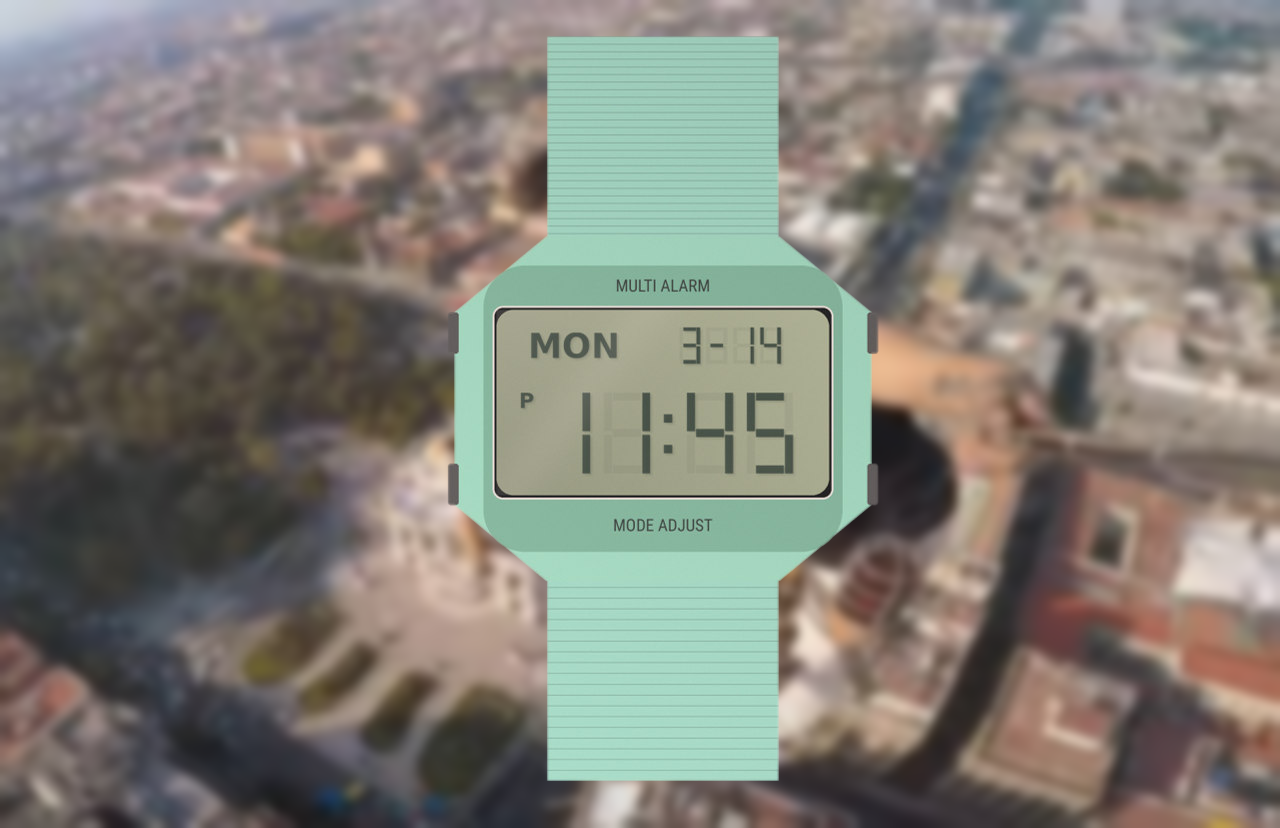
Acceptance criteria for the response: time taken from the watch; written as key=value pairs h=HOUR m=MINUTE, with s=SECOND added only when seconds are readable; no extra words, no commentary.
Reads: h=11 m=45
